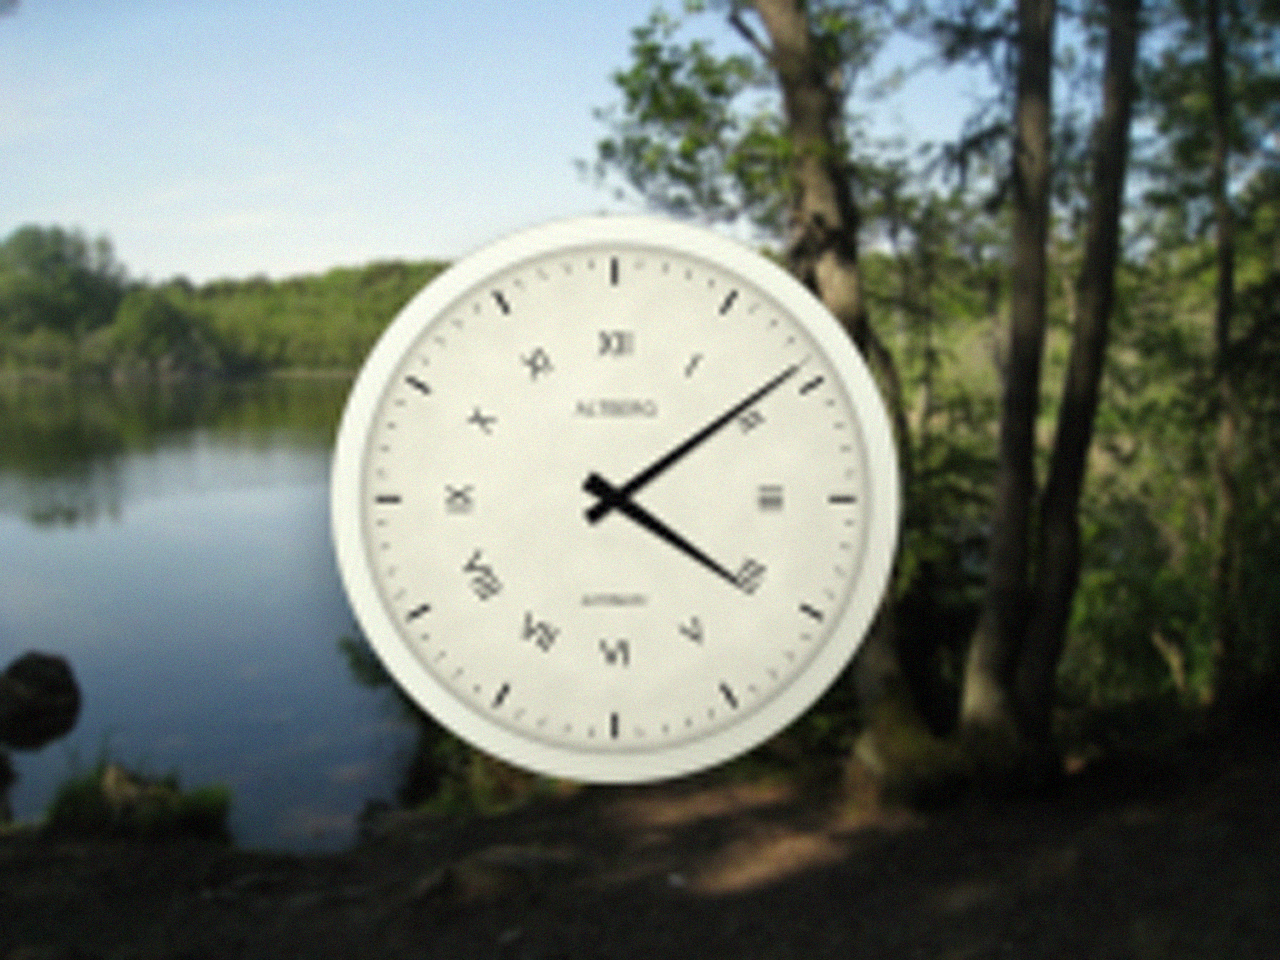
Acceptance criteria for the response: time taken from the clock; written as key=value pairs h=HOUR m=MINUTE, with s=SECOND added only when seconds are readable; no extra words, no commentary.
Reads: h=4 m=9
